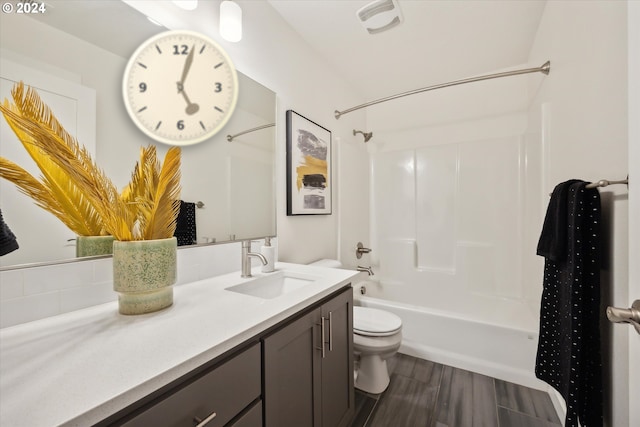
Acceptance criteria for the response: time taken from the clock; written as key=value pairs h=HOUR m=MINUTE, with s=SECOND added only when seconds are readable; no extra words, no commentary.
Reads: h=5 m=3
